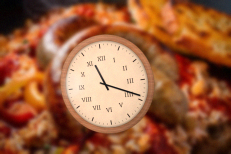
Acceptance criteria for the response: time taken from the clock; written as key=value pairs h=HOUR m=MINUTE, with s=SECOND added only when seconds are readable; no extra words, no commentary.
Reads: h=11 m=19
